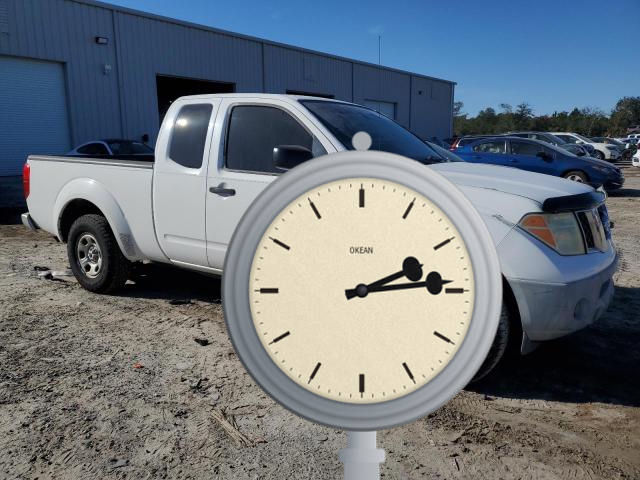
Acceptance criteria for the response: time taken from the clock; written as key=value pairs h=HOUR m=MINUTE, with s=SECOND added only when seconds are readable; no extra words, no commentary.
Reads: h=2 m=14
